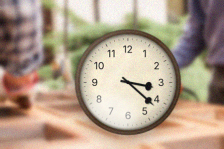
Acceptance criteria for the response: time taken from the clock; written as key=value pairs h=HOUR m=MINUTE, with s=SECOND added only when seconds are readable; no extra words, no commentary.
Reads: h=3 m=22
